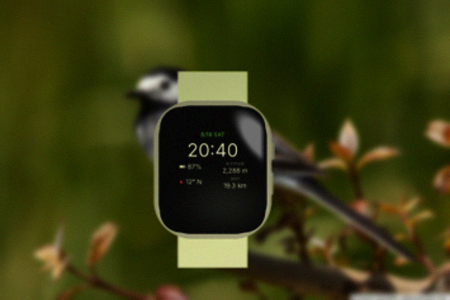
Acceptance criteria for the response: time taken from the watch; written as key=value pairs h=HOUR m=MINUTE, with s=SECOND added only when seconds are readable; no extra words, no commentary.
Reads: h=20 m=40
